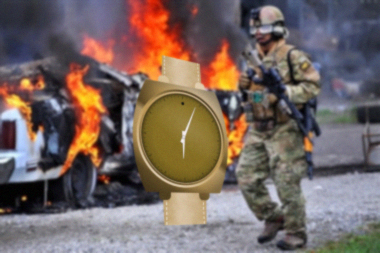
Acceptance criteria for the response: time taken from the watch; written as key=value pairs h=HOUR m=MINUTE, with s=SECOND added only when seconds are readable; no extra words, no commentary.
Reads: h=6 m=4
